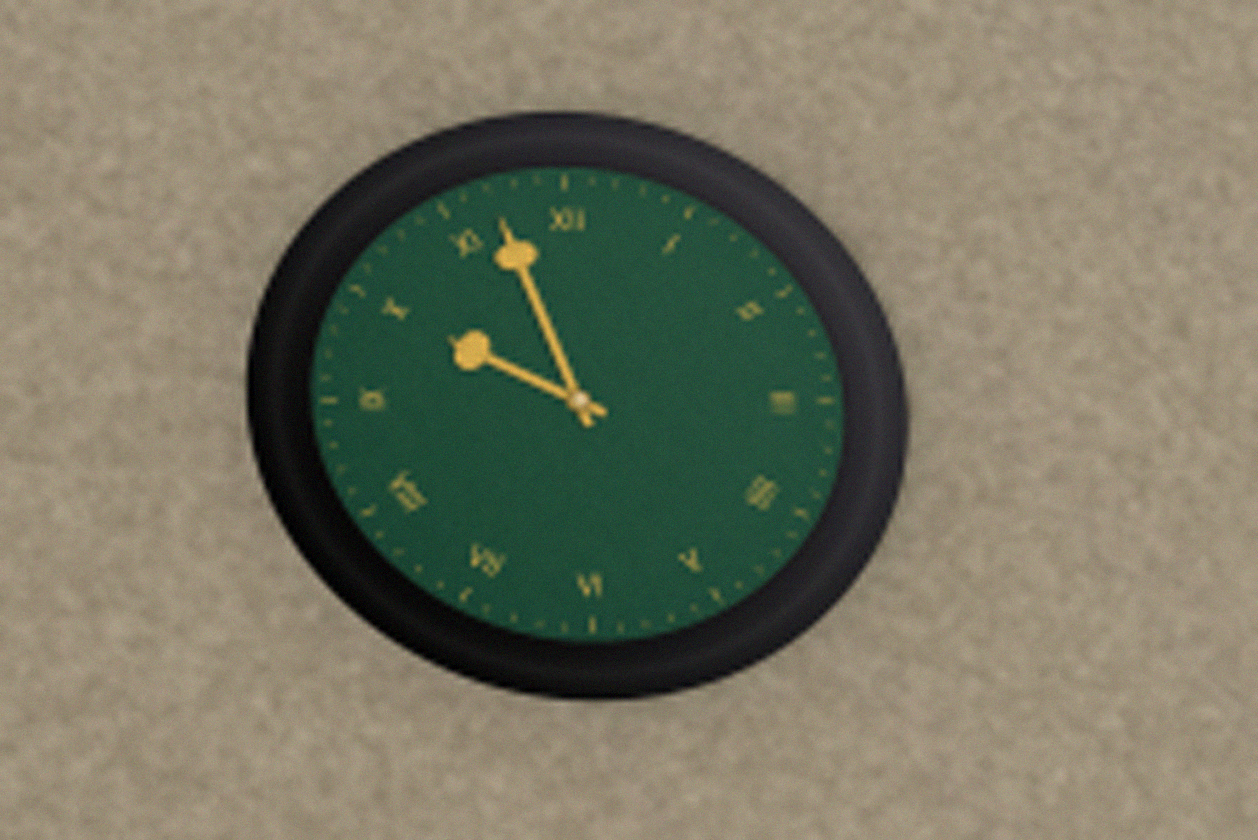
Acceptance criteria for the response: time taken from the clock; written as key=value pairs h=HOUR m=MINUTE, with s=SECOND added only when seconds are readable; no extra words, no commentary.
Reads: h=9 m=57
